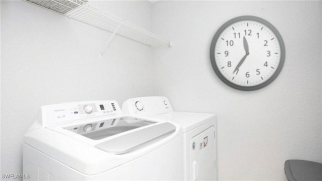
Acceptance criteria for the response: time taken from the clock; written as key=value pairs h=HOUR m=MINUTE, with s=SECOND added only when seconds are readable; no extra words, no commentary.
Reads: h=11 m=36
